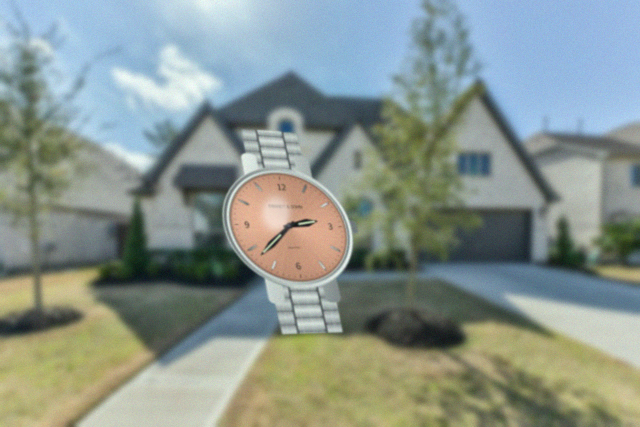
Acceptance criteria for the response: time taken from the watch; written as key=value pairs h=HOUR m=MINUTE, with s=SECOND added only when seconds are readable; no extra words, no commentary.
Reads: h=2 m=38
